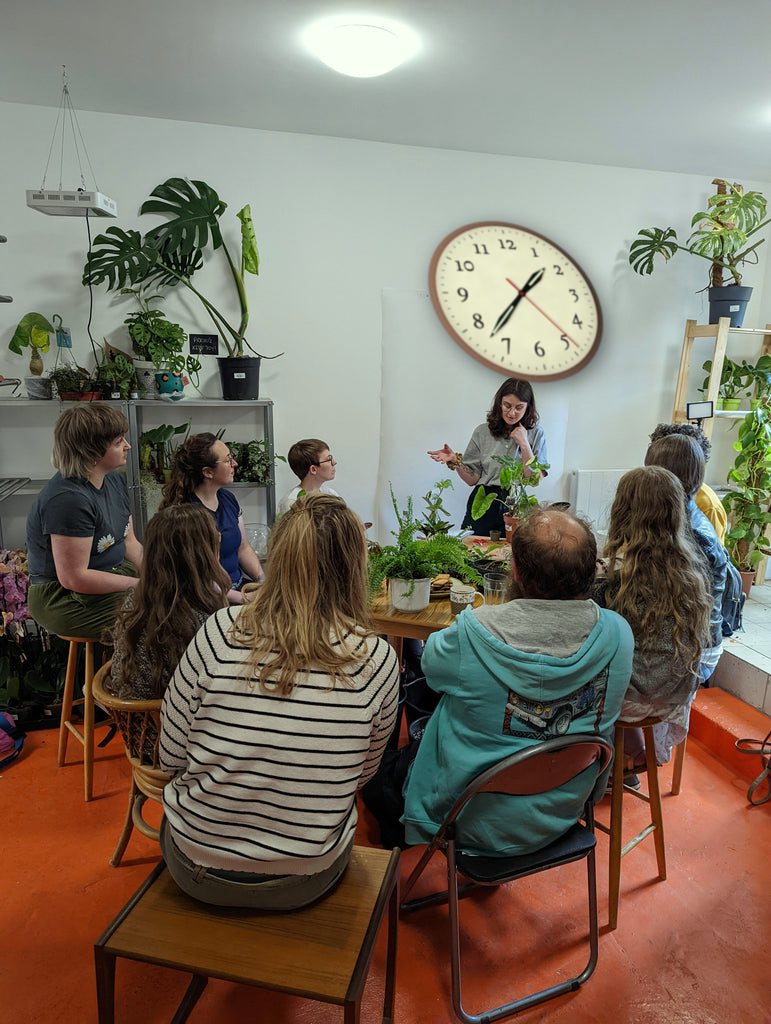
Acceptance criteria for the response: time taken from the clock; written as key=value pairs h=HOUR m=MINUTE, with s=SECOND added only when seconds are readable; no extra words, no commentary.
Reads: h=1 m=37 s=24
